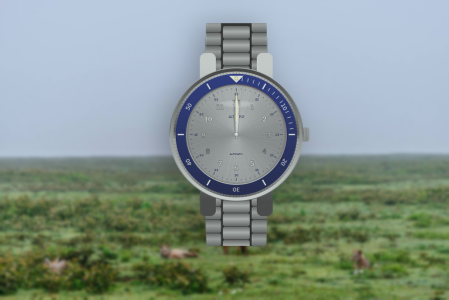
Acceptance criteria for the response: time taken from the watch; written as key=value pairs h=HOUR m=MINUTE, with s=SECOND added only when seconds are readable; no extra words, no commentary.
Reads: h=12 m=0
